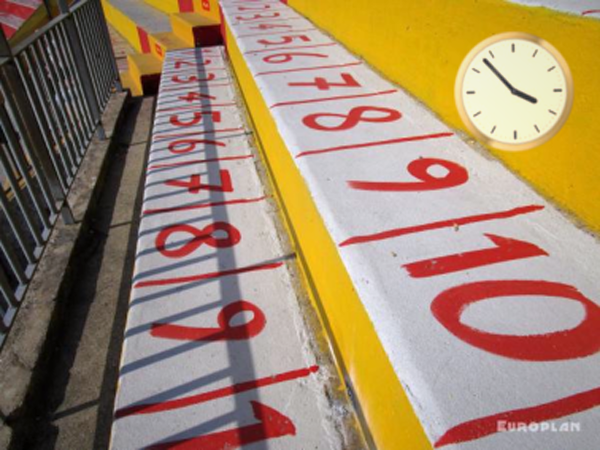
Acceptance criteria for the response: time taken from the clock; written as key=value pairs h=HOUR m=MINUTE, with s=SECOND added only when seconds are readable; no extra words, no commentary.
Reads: h=3 m=53
